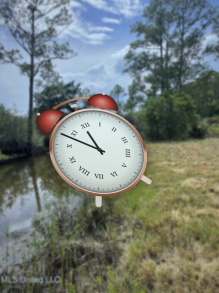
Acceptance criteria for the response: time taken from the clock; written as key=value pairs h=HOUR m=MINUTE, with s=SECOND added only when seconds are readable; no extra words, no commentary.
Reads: h=11 m=53
